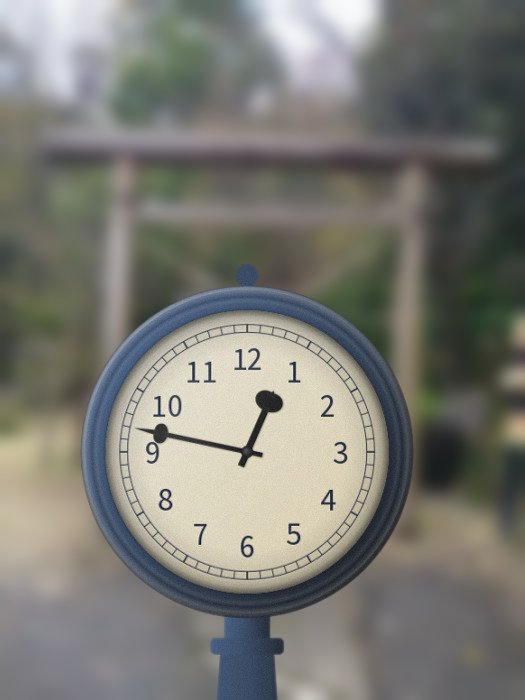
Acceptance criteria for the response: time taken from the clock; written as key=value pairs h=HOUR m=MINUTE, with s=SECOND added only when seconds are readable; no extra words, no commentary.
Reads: h=12 m=47
